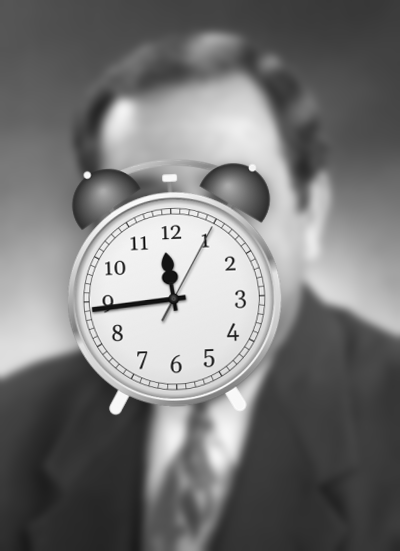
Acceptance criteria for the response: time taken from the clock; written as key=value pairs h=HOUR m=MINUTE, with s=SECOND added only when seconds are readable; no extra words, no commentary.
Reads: h=11 m=44 s=5
